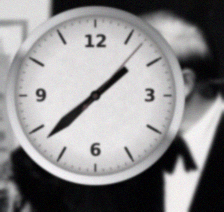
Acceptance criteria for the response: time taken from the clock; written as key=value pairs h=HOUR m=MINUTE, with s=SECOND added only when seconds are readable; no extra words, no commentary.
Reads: h=1 m=38 s=7
